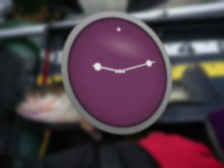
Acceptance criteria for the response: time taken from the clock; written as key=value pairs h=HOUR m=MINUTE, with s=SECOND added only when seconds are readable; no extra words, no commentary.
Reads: h=9 m=12
